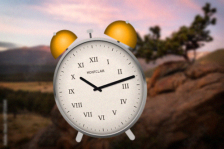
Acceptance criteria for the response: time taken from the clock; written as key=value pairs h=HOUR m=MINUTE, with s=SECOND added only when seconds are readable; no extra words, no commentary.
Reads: h=10 m=13
